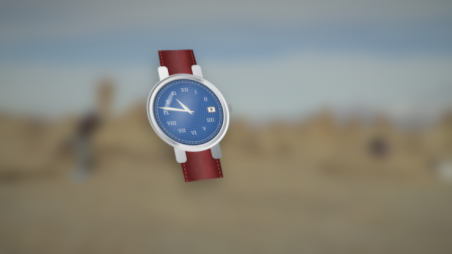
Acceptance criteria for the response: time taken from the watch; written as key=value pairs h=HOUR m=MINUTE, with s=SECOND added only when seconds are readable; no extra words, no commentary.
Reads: h=10 m=47
